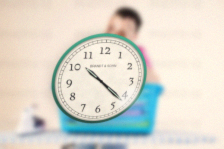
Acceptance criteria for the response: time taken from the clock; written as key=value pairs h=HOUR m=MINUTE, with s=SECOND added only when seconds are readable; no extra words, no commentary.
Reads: h=10 m=22
